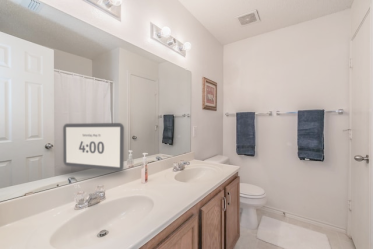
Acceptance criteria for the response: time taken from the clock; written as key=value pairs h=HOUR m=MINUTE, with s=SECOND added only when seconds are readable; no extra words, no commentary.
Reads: h=4 m=0
